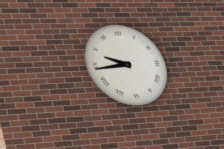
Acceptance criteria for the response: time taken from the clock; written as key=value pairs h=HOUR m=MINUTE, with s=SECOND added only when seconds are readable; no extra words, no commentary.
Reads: h=9 m=44
